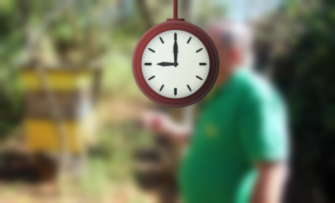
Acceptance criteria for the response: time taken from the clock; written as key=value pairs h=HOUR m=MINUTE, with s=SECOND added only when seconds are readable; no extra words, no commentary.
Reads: h=9 m=0
